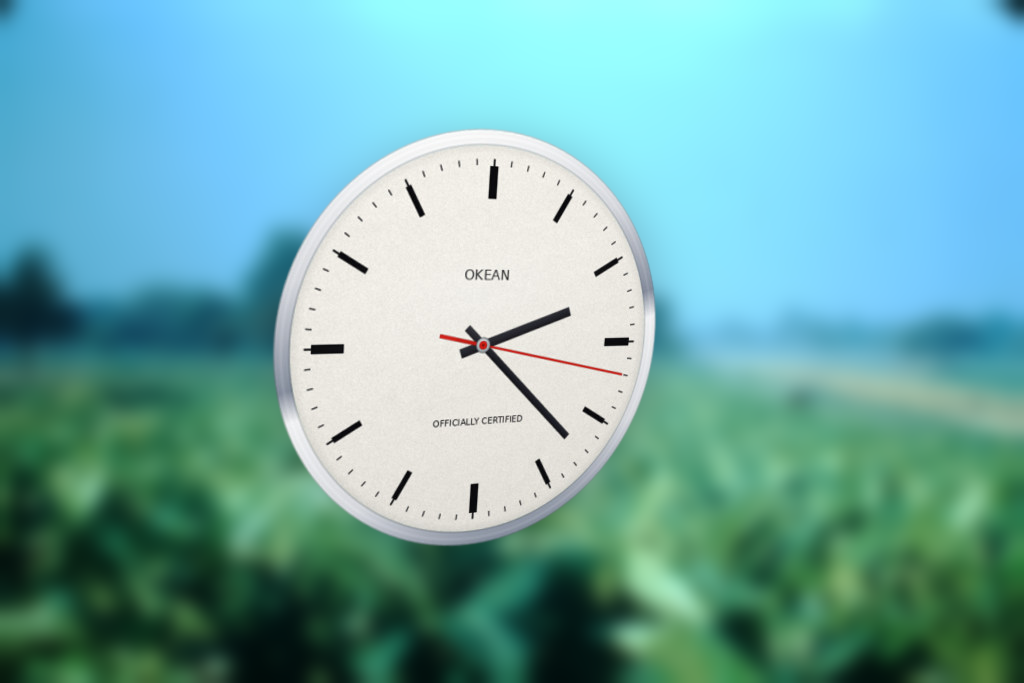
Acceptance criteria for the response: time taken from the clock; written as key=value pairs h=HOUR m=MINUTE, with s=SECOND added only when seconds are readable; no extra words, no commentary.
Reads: h=2 m=22 s=17
